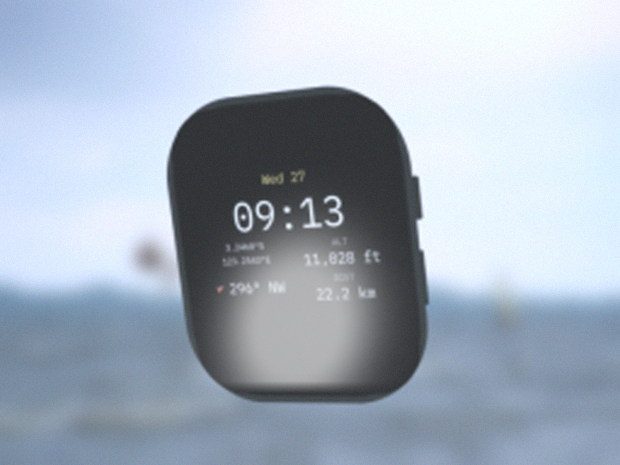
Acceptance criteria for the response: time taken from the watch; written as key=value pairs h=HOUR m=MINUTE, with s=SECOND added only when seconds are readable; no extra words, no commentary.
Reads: h=9 m=13
